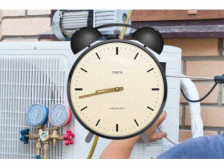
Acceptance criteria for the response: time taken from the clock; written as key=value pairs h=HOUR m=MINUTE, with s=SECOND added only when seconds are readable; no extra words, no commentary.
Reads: h=8 m=43
